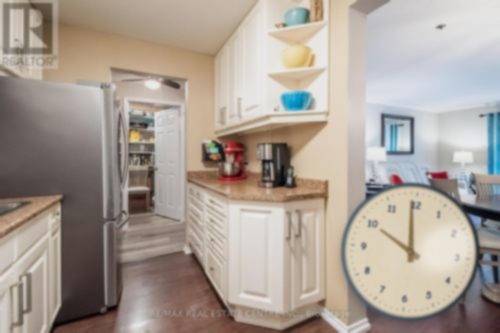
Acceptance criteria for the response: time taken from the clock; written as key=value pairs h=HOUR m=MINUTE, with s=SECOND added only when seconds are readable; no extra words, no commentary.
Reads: h=9 m=59
